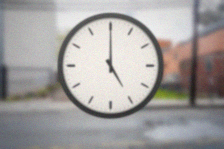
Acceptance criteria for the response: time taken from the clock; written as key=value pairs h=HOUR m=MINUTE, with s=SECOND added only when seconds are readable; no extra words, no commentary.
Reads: h=5 m=0
